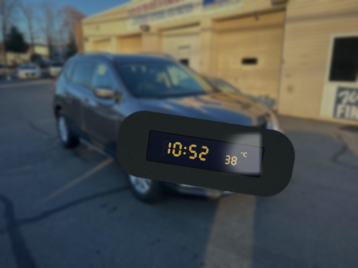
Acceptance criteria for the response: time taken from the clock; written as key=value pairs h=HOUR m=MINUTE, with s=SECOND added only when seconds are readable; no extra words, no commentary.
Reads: h=10 m=52
